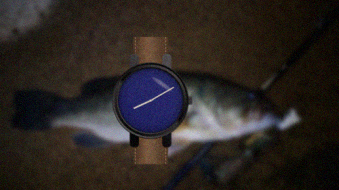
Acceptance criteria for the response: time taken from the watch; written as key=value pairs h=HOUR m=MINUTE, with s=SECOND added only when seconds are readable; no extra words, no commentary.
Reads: h=8 m=10
